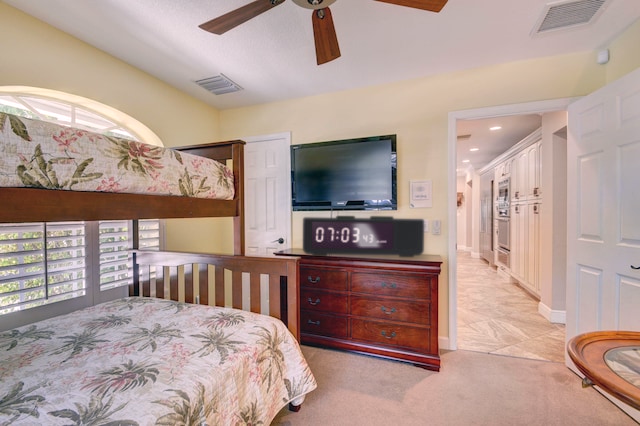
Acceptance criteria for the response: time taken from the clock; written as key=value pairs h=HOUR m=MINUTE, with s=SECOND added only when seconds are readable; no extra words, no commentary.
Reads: h=7 m=3
